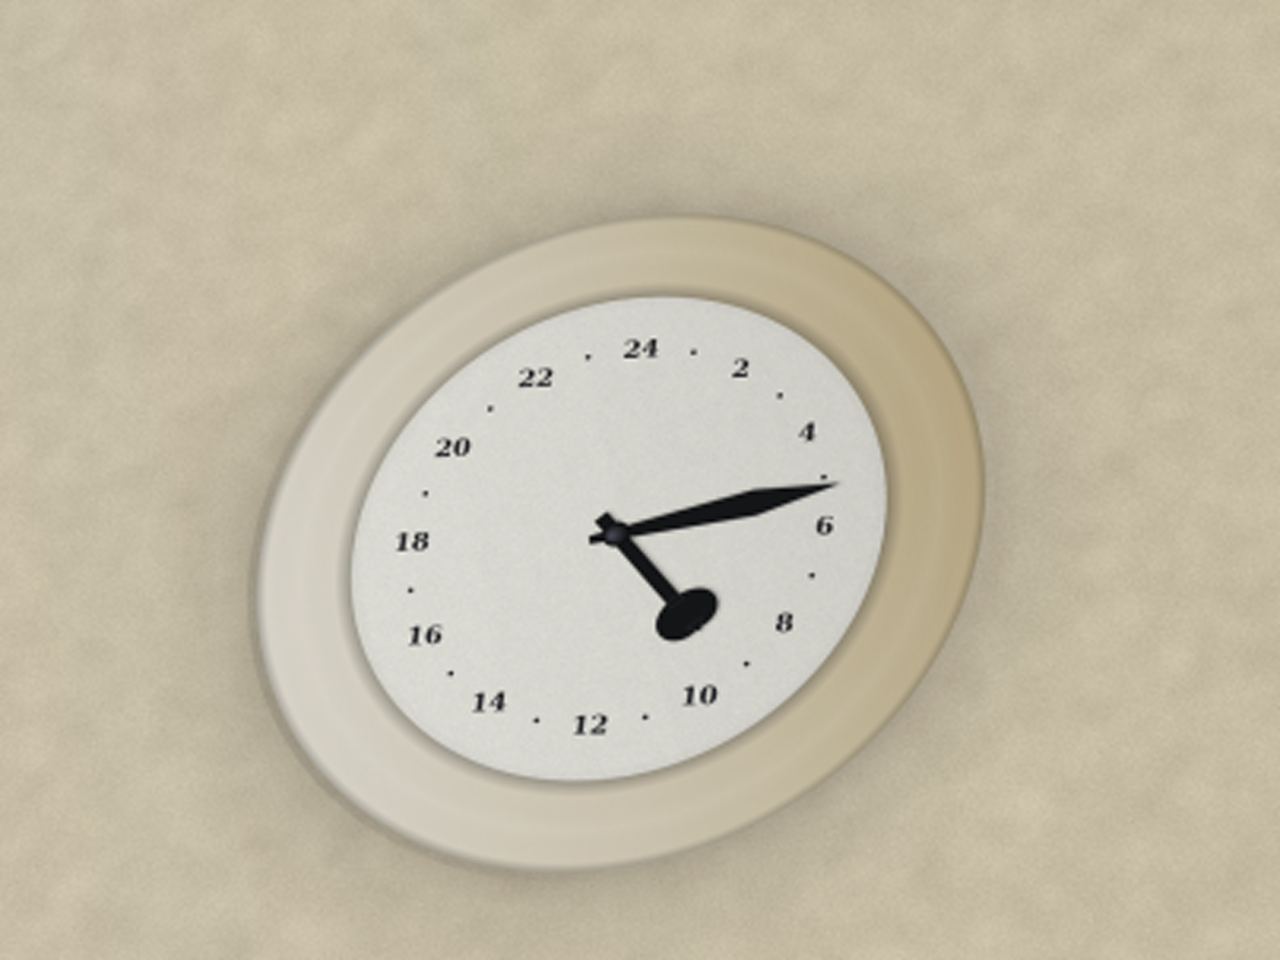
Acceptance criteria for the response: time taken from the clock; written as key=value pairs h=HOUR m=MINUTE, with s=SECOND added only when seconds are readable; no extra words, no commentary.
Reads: h=9 m=13
